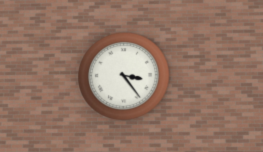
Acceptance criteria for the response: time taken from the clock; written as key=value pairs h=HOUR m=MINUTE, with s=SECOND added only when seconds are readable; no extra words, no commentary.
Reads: h=3 m=24
